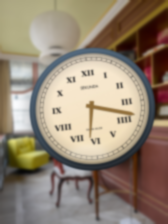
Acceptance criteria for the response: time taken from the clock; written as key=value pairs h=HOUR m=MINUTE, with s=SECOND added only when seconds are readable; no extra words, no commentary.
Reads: h=6 m=18
